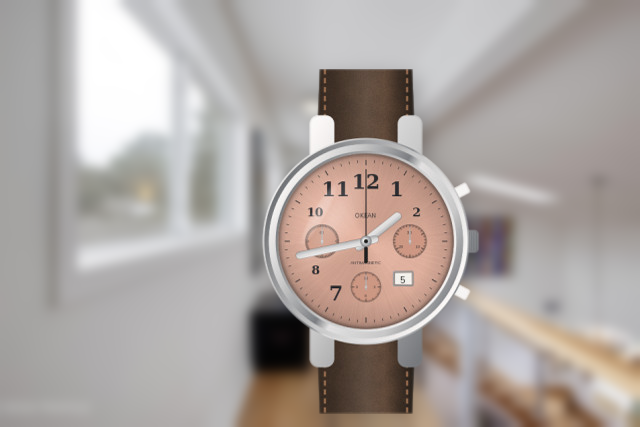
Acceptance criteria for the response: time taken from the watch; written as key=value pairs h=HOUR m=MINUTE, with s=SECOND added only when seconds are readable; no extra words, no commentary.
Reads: h=1 m=43
